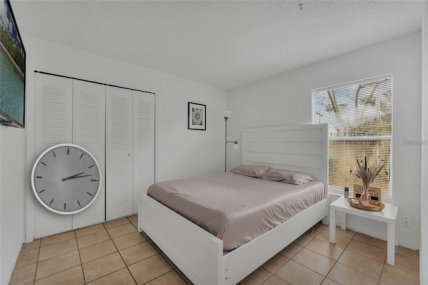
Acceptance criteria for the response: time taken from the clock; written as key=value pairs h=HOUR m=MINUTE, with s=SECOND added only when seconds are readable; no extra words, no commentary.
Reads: h=2 m=13
